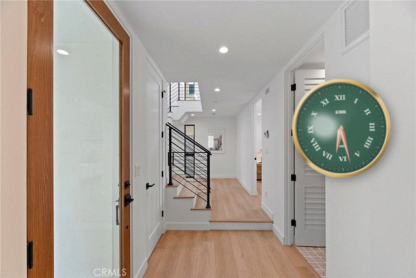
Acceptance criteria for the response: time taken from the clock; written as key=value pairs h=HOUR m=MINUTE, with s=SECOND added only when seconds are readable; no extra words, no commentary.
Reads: h=6 m=28
